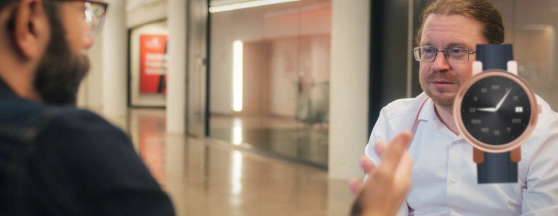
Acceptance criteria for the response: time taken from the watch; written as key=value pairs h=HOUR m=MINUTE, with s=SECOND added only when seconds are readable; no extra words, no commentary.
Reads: h=9 m=6
